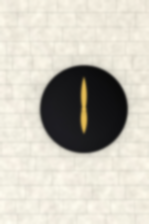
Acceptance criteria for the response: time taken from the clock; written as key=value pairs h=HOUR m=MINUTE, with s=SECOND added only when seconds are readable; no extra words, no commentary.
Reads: h=6 m=0
